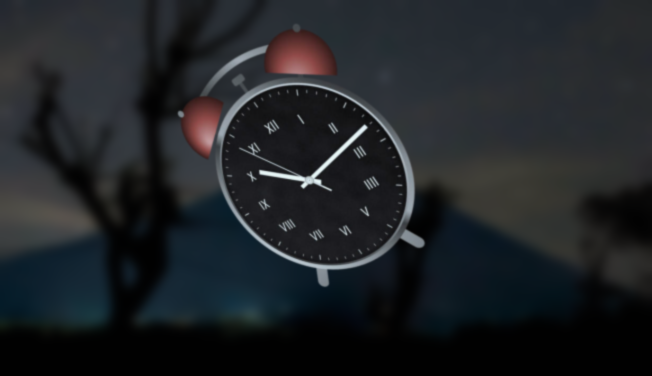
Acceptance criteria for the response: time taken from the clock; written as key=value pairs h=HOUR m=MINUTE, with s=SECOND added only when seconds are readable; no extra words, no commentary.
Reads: h=10 m=12 s=54
